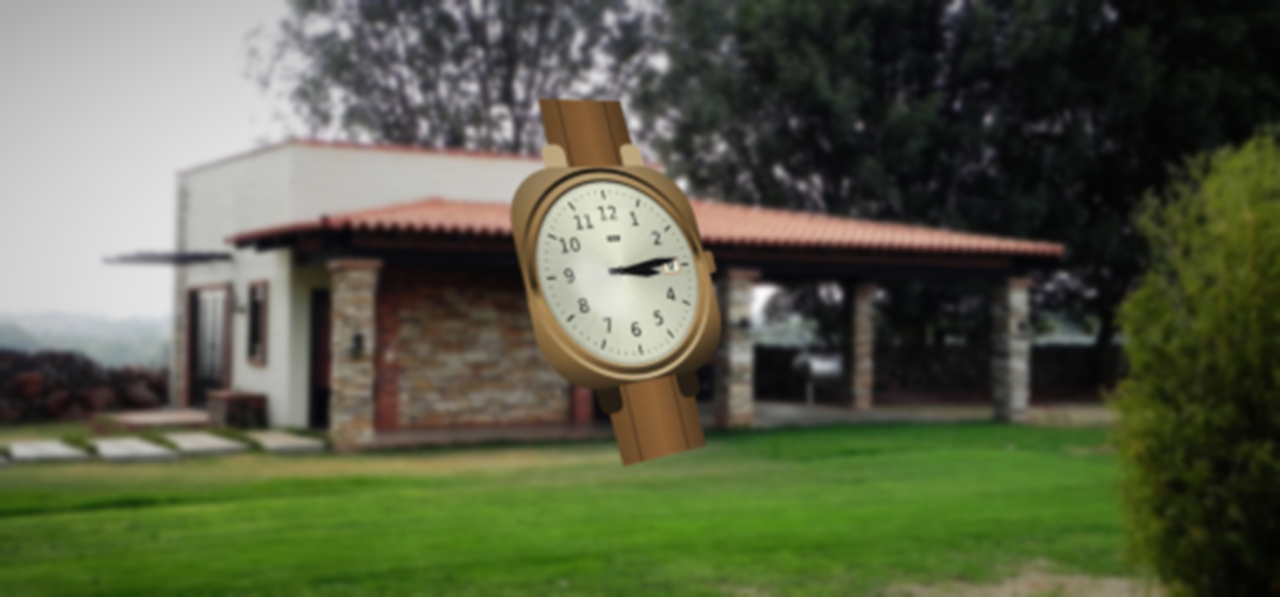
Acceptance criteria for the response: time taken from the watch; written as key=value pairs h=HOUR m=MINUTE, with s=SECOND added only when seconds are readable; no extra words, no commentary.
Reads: h=3 m=14
